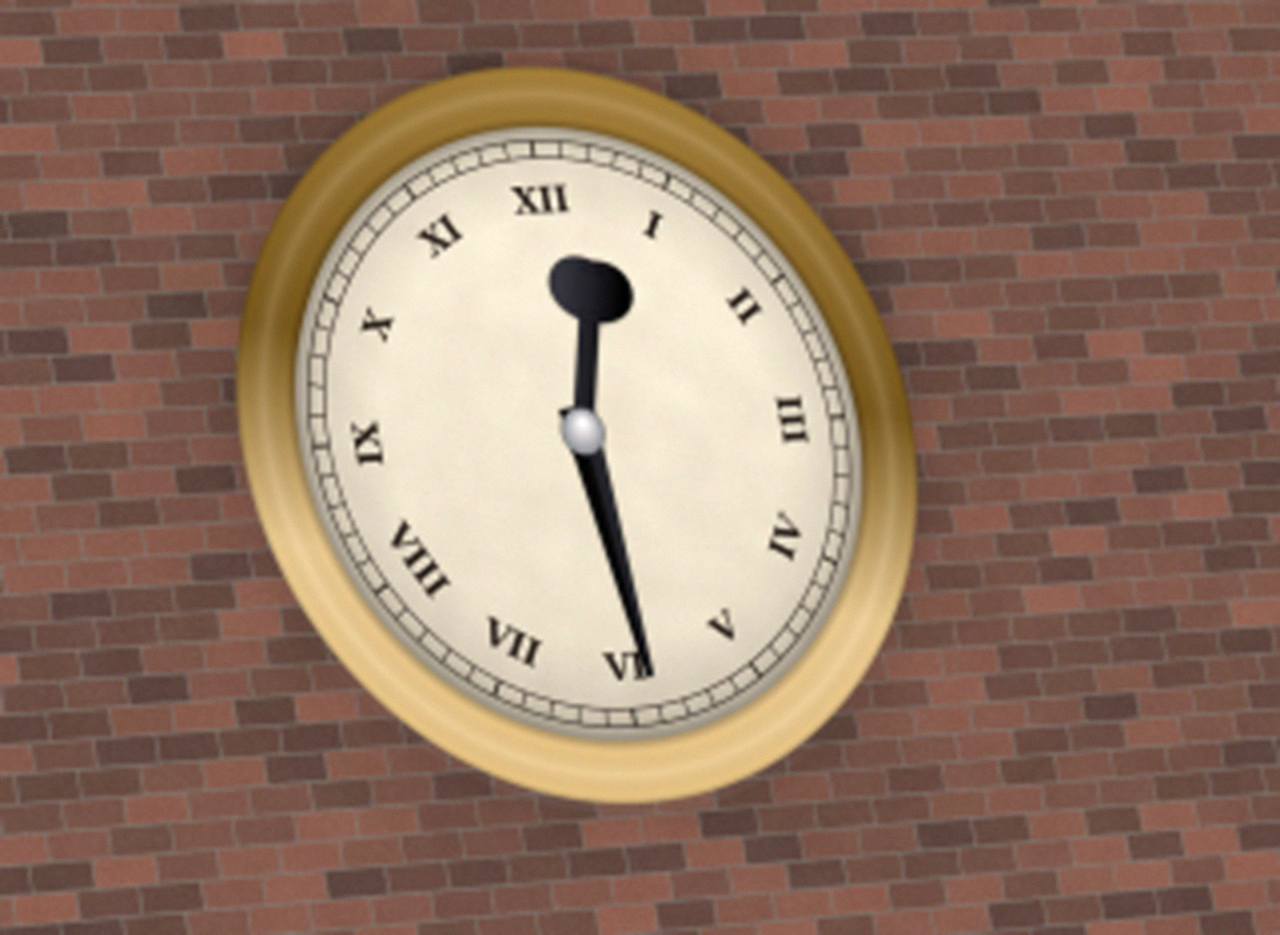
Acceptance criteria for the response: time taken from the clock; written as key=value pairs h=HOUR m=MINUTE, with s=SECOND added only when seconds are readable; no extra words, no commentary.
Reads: h=12 m=29
